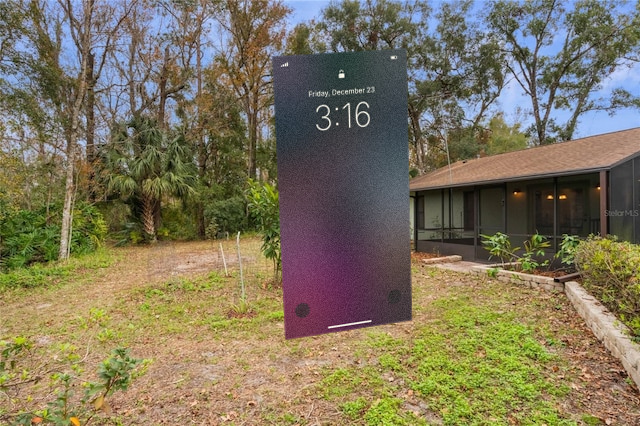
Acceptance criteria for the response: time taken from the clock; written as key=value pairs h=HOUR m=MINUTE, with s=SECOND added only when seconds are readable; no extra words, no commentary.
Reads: h=3 m=16
